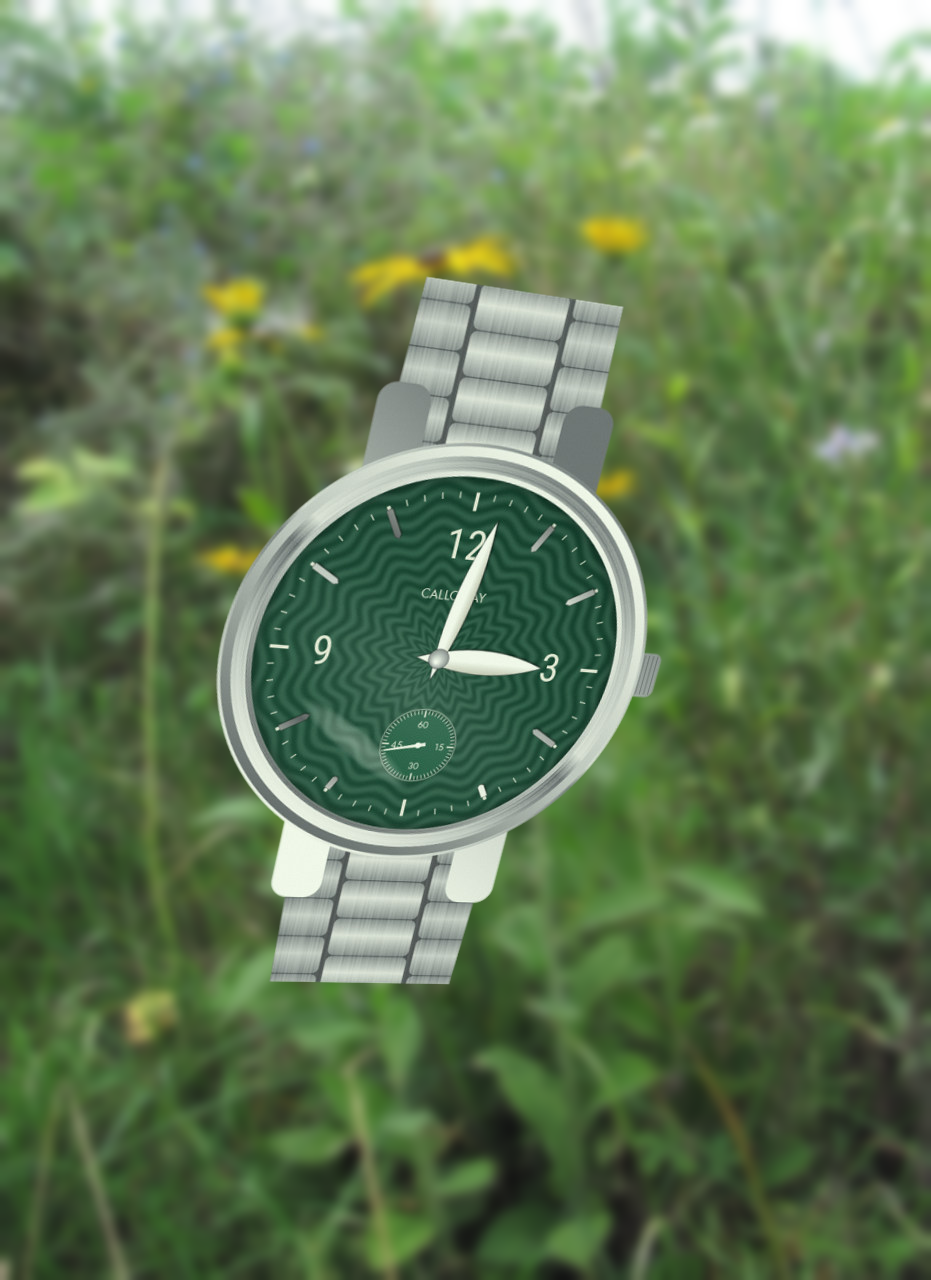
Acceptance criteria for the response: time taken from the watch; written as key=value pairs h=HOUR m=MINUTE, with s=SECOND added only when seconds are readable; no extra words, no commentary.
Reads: h=3 m=1 s=43
